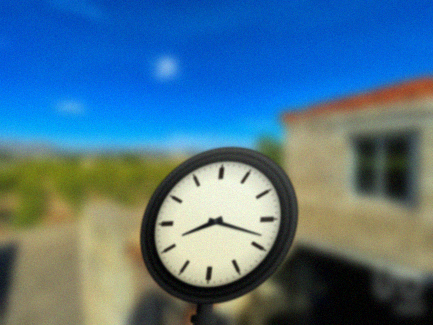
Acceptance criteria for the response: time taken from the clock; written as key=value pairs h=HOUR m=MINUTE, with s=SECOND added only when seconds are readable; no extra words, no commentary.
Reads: h=8 m=18
